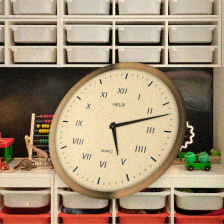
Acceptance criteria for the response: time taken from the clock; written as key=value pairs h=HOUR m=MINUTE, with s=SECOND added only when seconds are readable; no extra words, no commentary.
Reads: h=5 m=12
